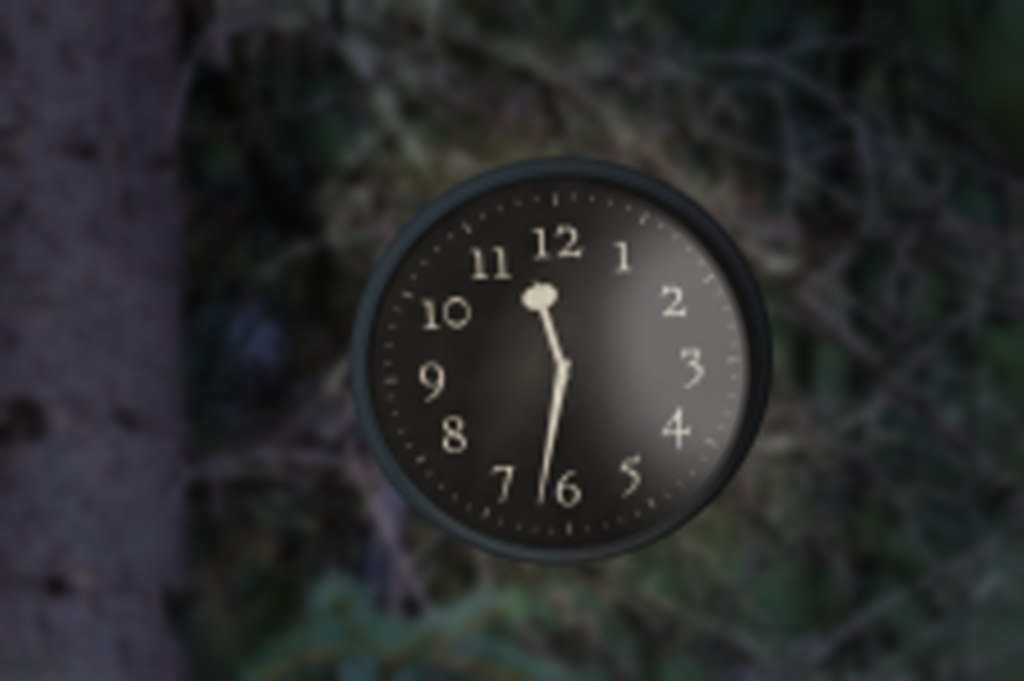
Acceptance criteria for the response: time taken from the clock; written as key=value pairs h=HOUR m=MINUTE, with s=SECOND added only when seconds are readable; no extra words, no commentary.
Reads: h=11 m=32
